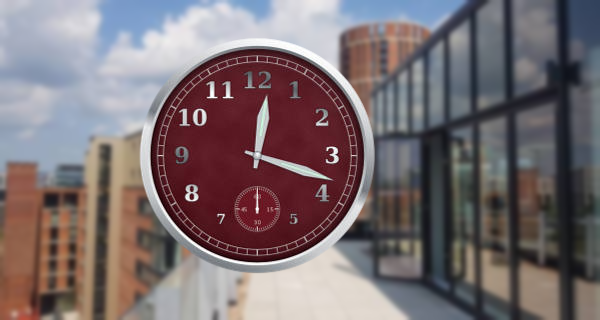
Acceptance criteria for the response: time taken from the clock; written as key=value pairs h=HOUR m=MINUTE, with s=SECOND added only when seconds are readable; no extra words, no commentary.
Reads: h=12 m=18
